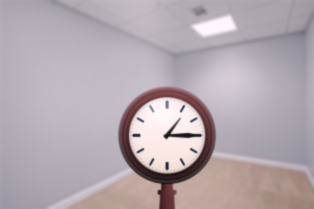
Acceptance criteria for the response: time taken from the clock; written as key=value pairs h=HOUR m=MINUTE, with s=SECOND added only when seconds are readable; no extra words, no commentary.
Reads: h=1 m=15
